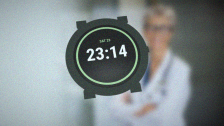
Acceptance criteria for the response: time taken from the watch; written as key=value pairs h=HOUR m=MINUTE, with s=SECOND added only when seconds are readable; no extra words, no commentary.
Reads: h=23 m=14
